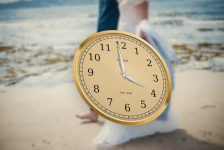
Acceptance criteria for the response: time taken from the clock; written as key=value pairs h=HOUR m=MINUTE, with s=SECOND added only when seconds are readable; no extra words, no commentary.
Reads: h=3 m=59
